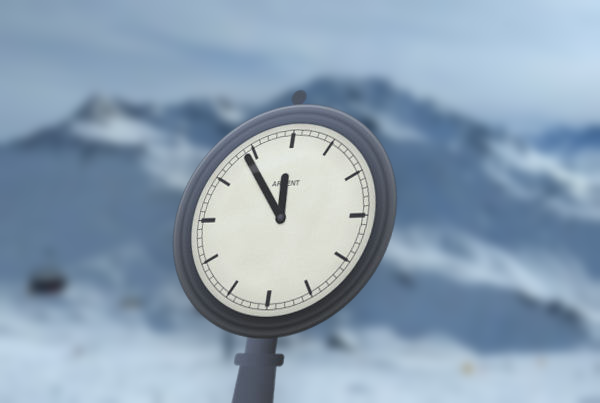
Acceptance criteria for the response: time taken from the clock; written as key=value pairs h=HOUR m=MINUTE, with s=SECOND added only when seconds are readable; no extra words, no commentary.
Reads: h=11 m=54
